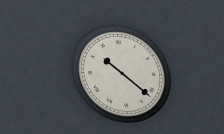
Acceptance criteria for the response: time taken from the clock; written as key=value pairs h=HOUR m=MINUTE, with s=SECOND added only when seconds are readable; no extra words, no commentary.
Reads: h=10 m=22
